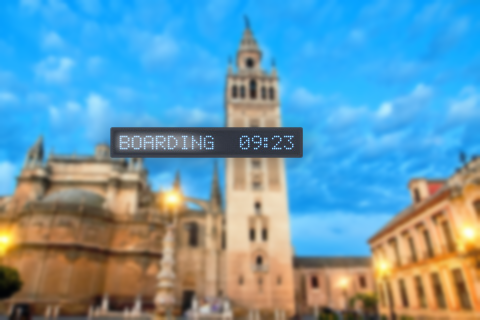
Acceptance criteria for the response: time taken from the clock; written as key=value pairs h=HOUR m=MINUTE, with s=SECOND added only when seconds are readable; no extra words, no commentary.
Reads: h=9 m=23
